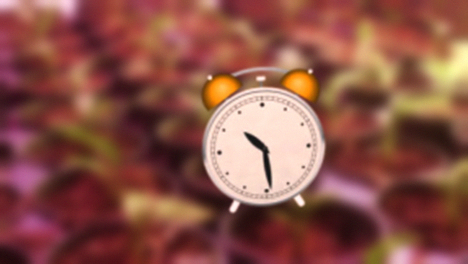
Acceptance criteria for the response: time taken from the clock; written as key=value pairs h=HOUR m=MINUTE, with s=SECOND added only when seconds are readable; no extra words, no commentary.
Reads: h=10 m=29
